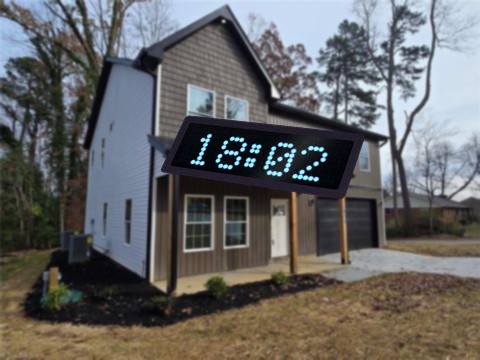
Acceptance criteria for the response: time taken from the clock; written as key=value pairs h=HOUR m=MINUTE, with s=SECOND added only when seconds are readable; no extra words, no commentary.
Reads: h=18 m=2
